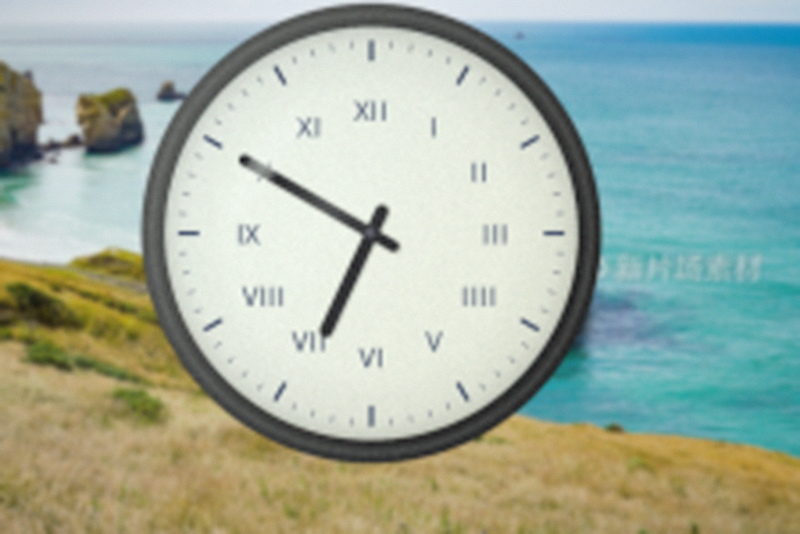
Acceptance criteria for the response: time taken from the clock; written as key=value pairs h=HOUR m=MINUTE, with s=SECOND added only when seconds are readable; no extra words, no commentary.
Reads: h=6 m=50
